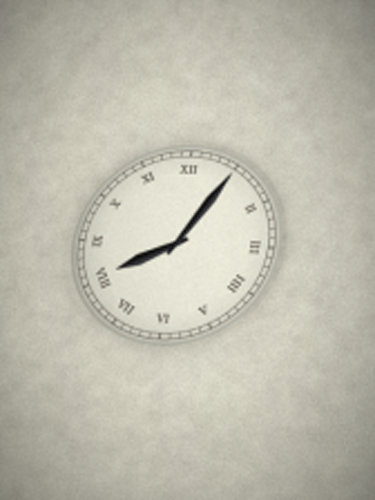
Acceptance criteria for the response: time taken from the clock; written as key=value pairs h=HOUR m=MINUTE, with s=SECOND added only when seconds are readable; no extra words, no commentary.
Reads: h=8 m=5
